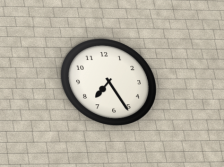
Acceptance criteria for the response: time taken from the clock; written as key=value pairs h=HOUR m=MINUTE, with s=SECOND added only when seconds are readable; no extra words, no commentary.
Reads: h=7 m=26
